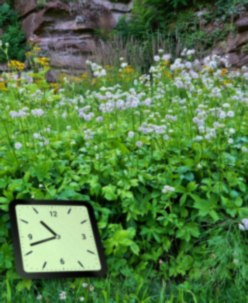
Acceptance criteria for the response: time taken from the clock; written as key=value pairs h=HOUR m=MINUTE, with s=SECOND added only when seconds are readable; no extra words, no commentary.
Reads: h=10 m=42
